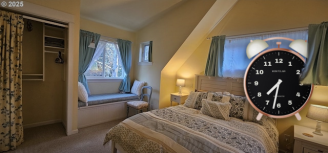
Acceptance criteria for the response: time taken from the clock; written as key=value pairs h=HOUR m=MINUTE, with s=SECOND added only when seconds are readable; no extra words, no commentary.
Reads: h=7 m=32
